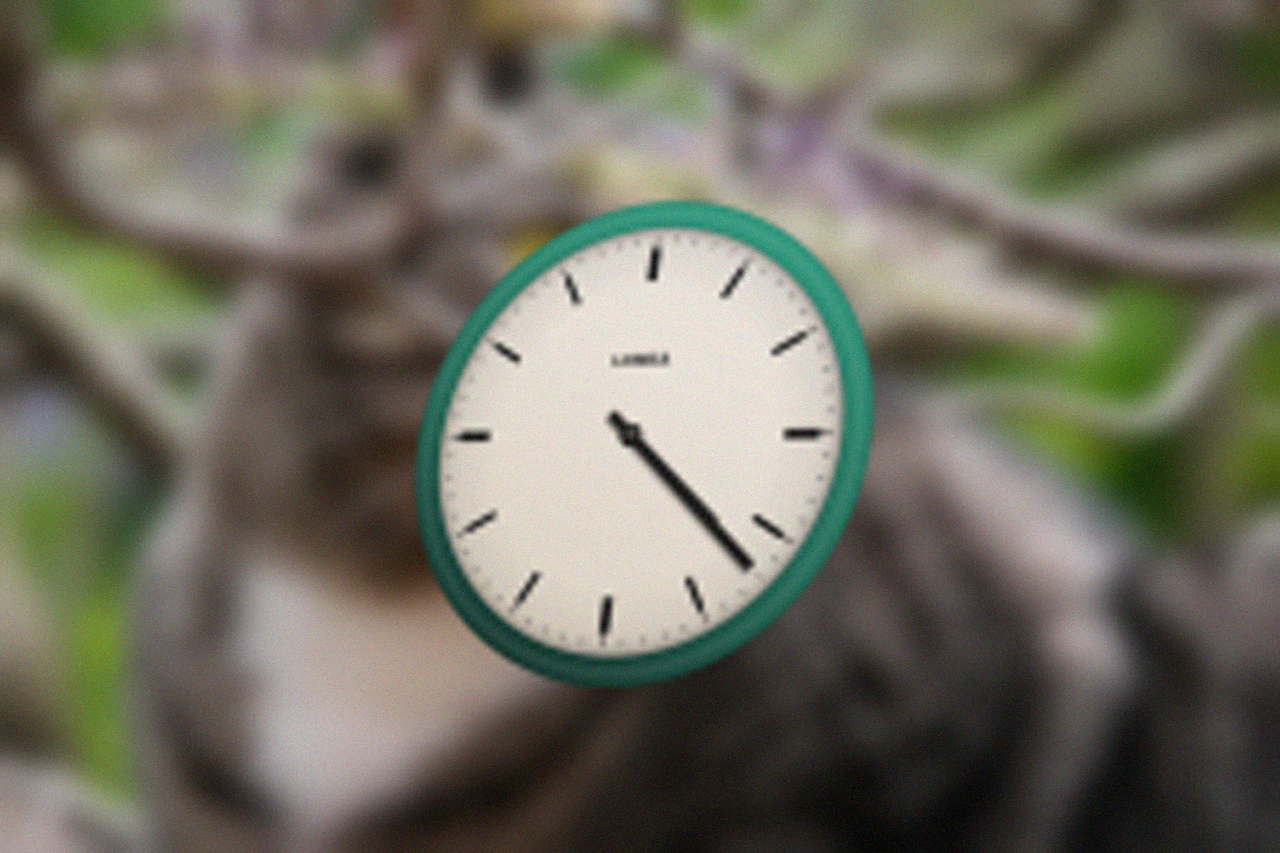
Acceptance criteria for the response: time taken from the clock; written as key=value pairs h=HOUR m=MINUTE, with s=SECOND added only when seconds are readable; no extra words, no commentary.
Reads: h=4 m=22
